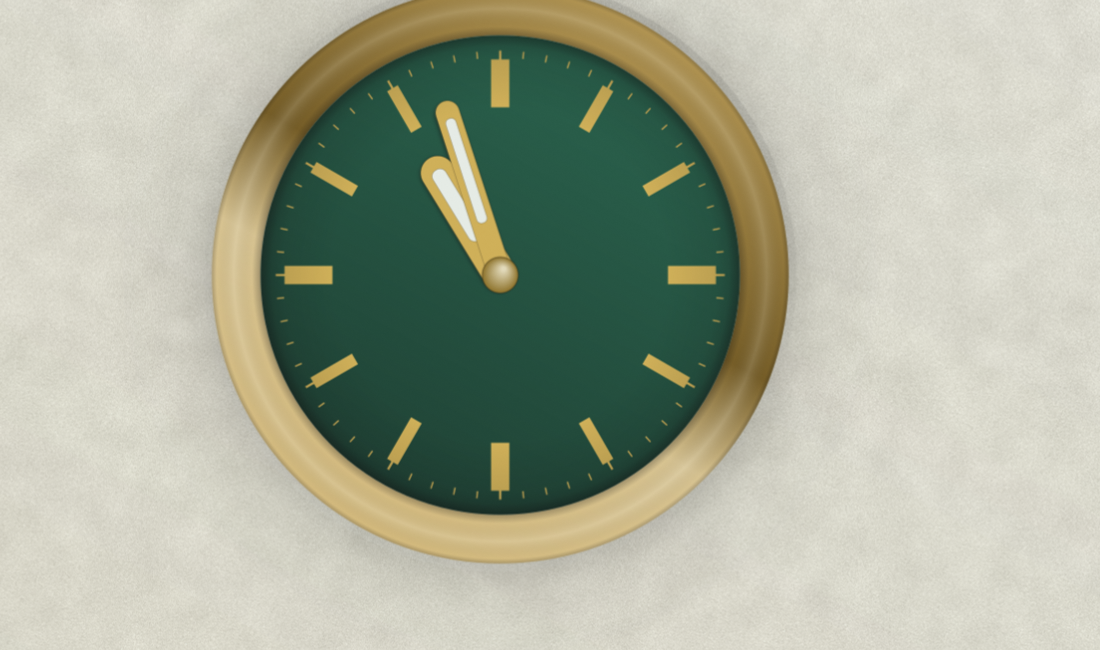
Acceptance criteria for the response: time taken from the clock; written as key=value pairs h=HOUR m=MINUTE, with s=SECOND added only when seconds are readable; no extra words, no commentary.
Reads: h=10 m=57
